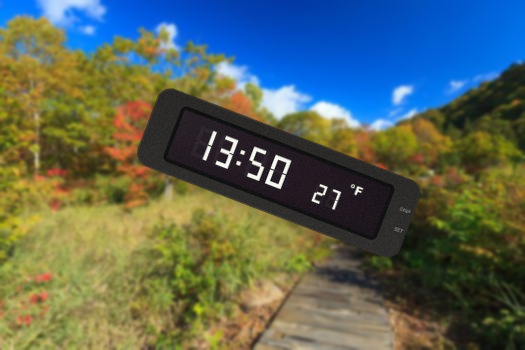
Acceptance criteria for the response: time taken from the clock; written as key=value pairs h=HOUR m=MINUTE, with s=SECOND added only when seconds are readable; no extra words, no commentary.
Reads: h=13 m=50
